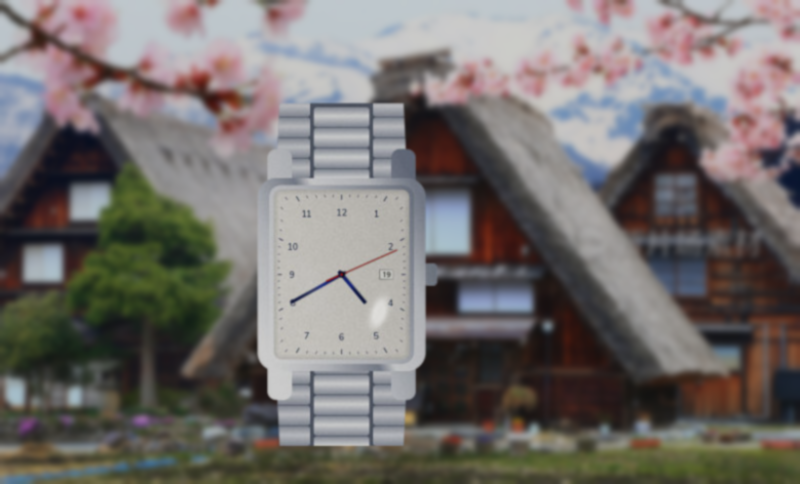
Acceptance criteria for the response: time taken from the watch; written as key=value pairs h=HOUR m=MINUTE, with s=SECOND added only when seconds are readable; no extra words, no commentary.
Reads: h=4 m=40 s=11
